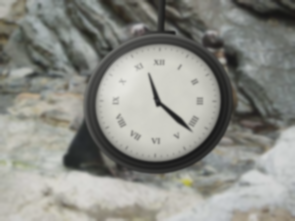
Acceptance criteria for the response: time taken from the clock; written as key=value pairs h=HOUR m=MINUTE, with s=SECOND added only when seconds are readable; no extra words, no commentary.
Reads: h=11 m=22
